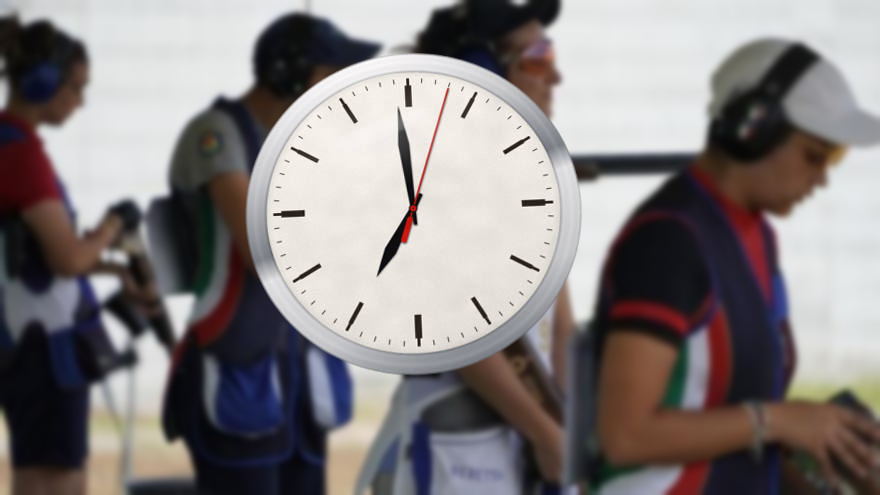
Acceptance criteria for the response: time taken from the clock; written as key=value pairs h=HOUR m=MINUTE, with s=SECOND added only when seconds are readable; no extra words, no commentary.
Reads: h=6 m=59 s=3
